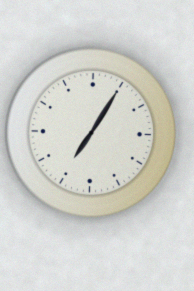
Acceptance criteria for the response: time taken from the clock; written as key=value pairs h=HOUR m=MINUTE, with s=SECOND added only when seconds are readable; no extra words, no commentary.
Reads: h=7 m=5
